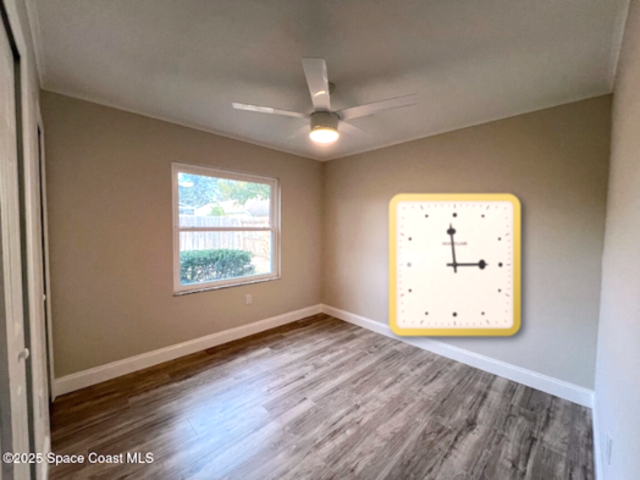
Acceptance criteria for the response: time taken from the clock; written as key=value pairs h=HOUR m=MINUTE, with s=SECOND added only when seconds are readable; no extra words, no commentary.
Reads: h=2 m=59
